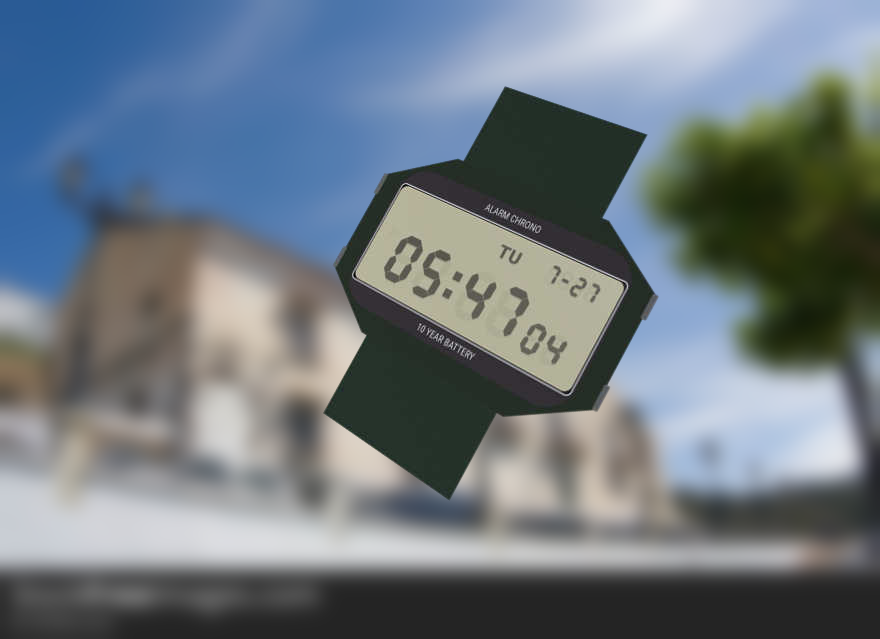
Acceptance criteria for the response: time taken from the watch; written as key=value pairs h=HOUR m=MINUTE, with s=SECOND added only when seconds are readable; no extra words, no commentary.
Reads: h=5 m=47 s=4
